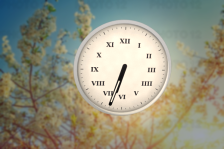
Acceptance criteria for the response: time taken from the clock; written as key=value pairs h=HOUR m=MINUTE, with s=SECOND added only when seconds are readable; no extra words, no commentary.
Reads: h=6 m=33
